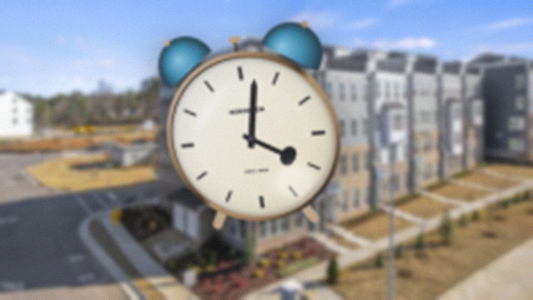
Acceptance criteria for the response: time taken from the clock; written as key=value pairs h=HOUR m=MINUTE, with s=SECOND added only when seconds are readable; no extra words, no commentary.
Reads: h=4 m=2
